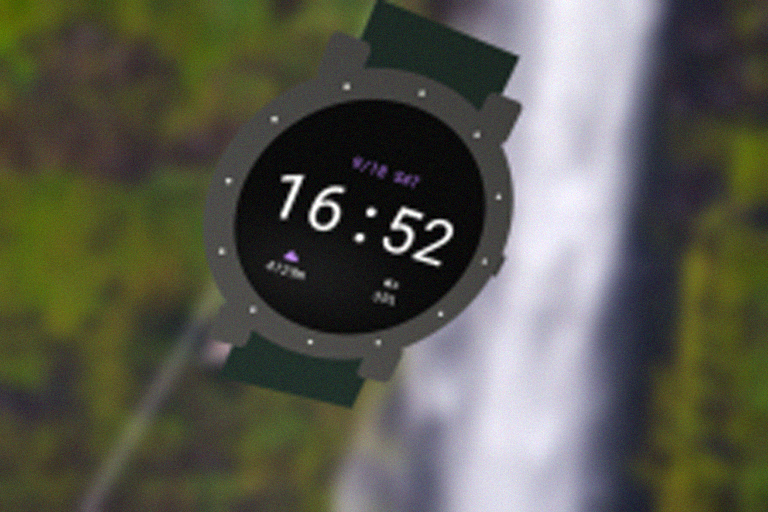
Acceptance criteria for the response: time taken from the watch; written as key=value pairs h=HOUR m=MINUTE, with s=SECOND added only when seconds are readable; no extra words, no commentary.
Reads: h=16 m=52
